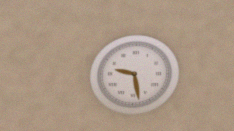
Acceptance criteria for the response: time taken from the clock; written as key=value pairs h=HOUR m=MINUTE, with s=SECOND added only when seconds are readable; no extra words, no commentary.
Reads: h=9 m=28
